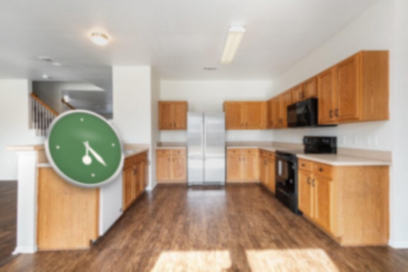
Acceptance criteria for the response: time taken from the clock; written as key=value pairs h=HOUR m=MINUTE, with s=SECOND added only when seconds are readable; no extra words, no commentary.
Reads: h=6 m=24
